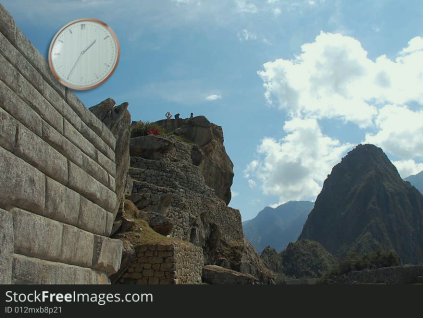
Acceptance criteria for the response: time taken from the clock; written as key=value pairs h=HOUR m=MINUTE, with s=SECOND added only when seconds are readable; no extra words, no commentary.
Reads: h=1 m=35
